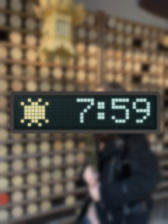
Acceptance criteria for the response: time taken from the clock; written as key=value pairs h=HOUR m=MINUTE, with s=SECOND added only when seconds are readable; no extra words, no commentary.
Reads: h=7 m=59
